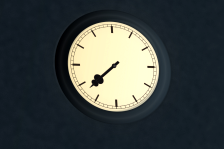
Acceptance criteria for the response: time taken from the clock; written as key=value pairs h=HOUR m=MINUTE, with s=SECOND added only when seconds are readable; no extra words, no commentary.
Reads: h=7 m=38
